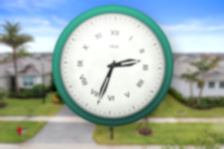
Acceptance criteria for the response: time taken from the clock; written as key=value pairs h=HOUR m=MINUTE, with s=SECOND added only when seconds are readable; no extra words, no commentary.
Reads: h=2 m=33
